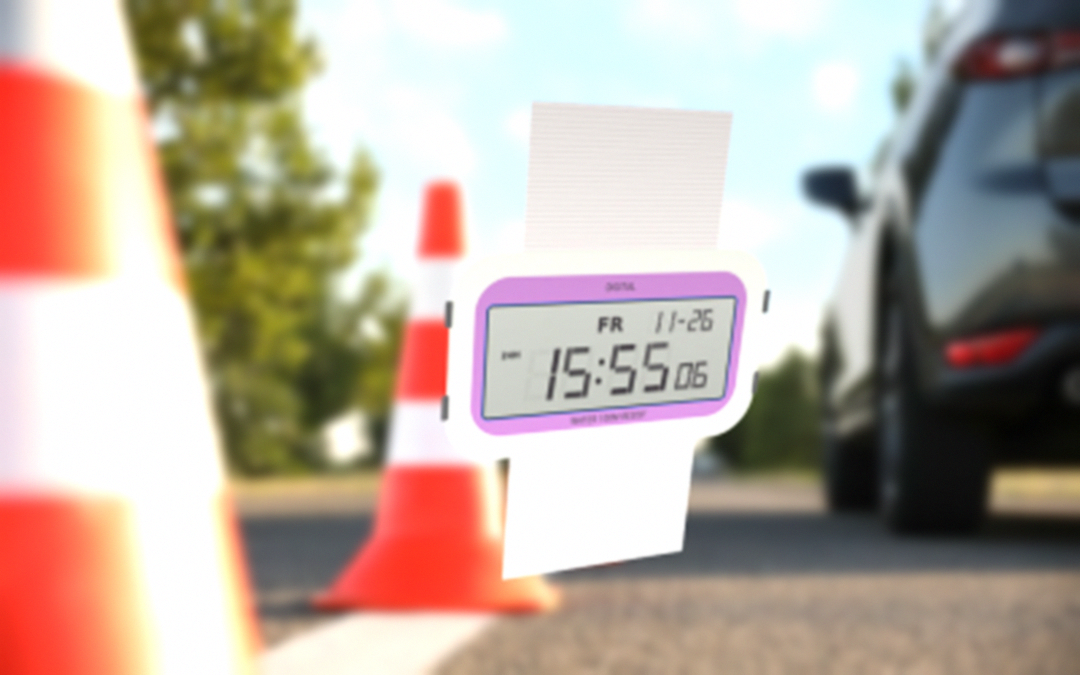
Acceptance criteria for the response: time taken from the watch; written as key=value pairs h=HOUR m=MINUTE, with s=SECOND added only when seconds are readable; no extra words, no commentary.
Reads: h=15 m=55 s=6
